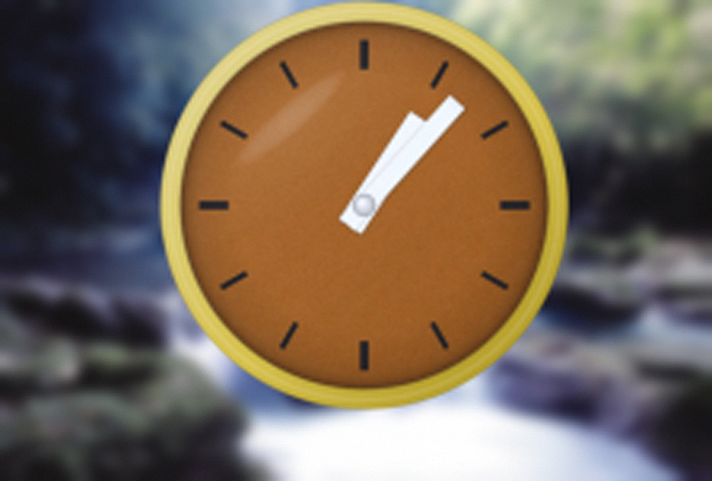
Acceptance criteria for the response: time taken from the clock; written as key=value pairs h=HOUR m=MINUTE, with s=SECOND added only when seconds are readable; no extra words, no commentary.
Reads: h=1 m=7
